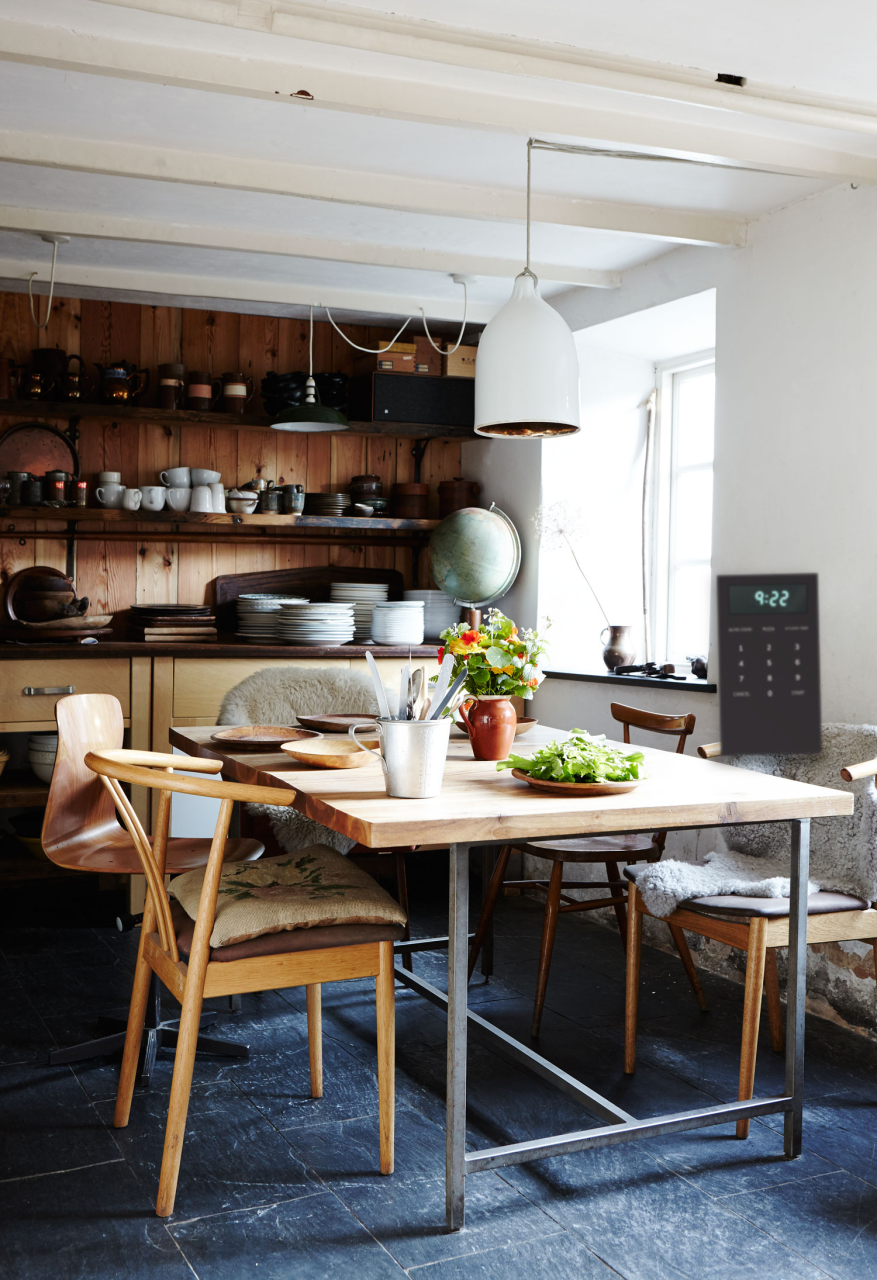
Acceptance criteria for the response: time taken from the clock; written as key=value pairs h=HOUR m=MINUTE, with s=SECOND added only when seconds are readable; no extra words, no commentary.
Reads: h=9 m=22
